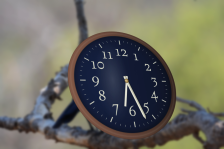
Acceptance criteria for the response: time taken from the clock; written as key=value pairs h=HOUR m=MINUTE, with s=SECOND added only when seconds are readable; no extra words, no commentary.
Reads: h=6 m=27
